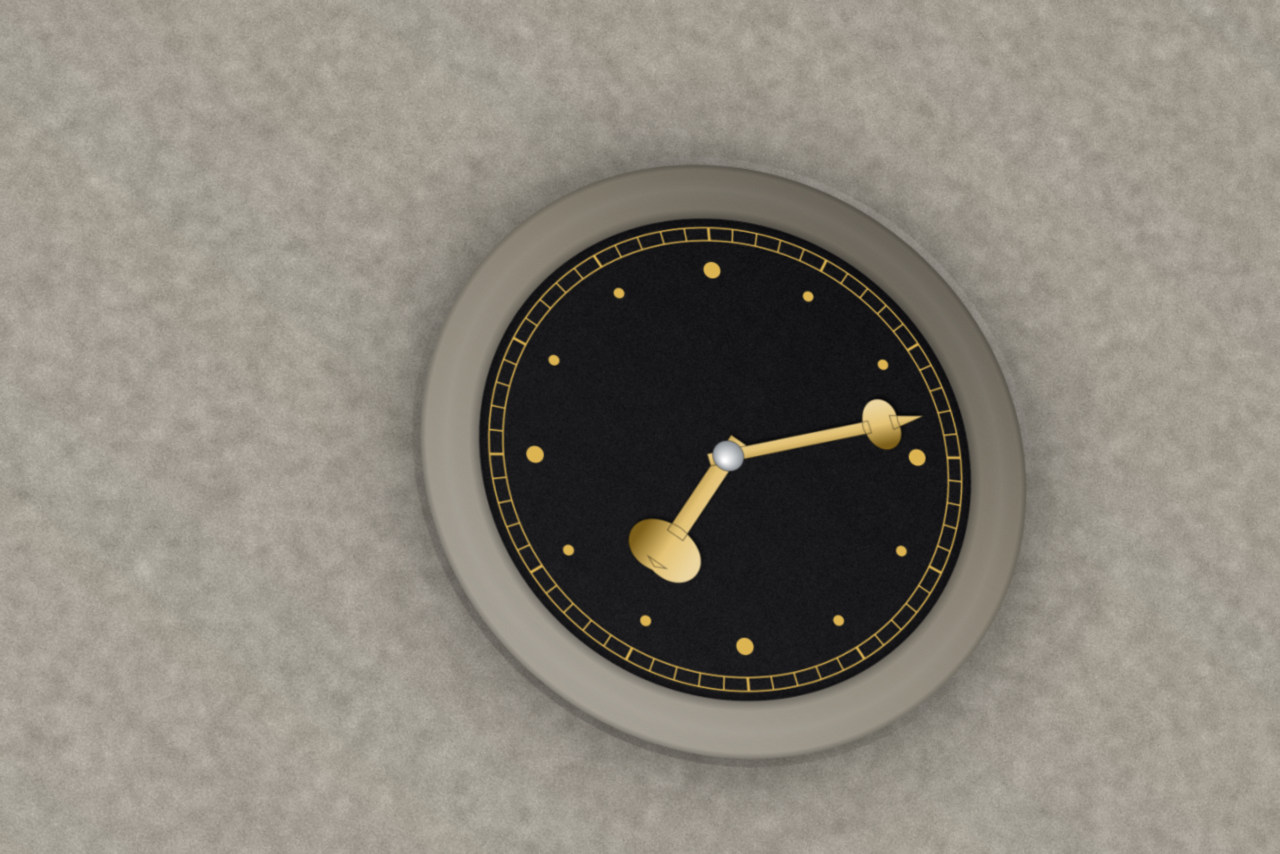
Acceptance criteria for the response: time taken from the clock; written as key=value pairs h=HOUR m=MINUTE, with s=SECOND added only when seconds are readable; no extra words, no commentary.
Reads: h=7 m=13
